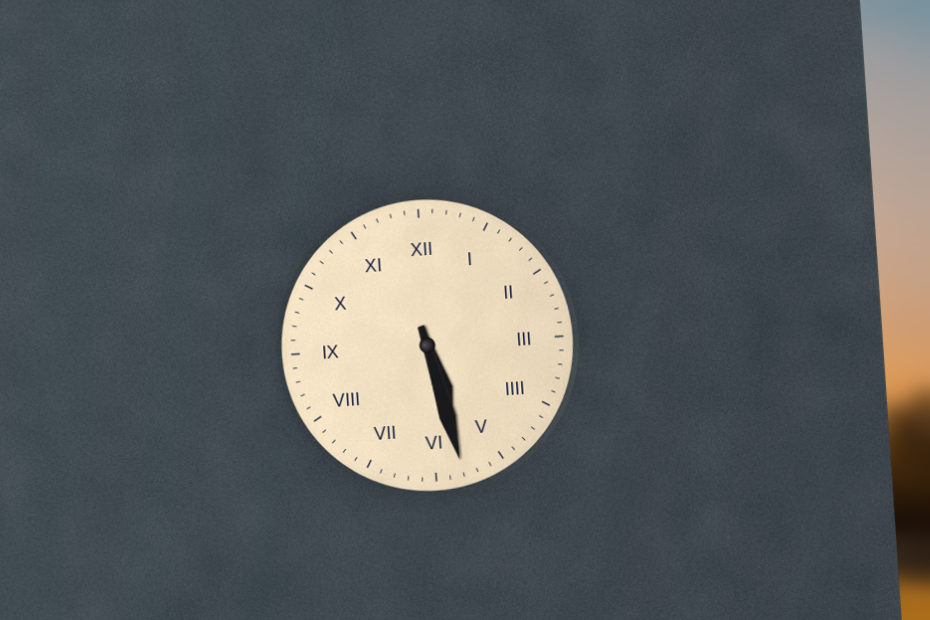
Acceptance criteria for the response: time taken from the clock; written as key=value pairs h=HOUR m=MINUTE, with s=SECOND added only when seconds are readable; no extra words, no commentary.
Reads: h=5 m=28
